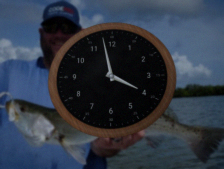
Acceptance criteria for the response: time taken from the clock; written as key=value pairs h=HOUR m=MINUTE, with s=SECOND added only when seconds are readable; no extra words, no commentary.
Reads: h=3 m=58
